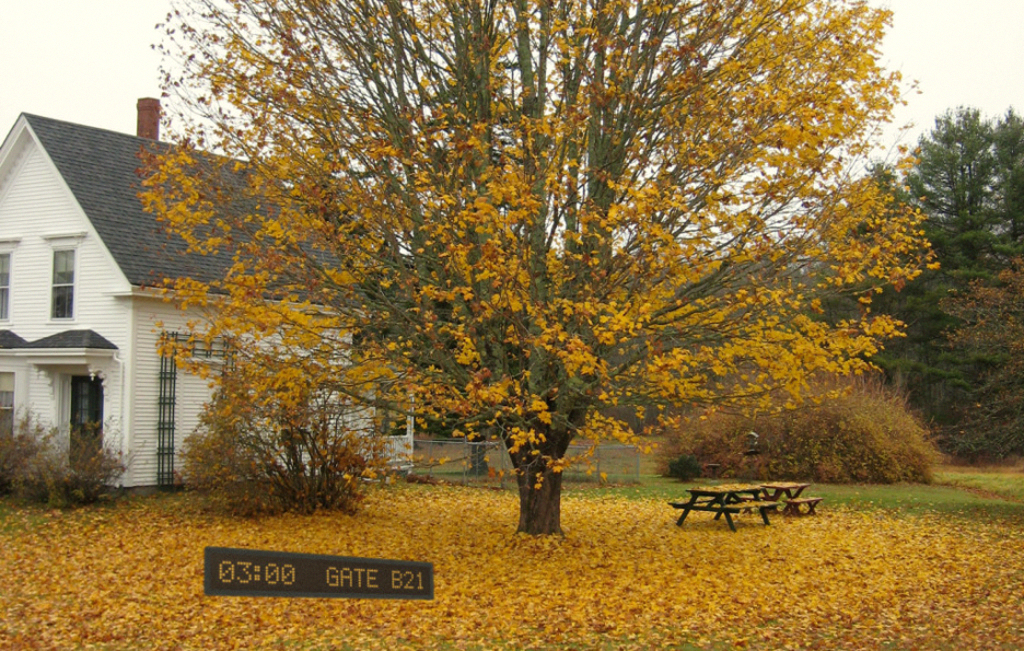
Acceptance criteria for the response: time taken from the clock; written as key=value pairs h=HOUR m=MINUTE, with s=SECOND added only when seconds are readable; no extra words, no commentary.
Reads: h=3 m=0
